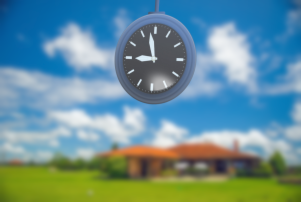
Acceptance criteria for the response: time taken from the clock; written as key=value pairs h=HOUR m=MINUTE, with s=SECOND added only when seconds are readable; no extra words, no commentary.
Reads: h=8 m=58
